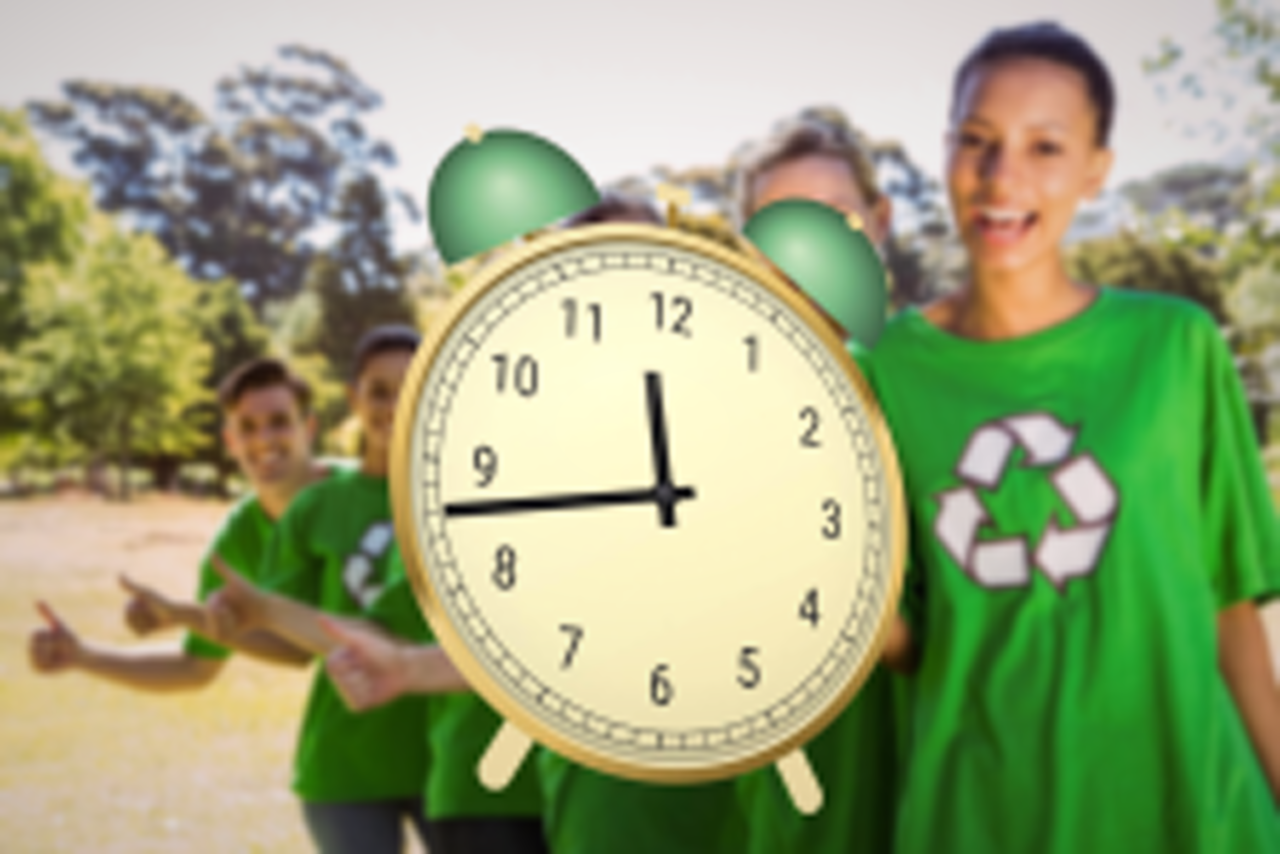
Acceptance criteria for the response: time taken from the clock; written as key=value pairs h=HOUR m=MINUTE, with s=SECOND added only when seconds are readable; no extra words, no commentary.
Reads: h=11 m=43
